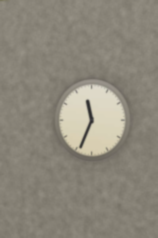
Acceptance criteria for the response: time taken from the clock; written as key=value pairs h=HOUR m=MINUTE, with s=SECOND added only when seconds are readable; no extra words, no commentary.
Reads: h=11 m=34
